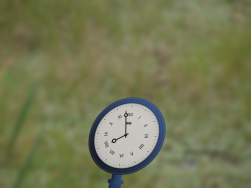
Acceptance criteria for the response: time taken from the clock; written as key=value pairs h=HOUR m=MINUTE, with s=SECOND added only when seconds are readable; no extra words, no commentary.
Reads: h=7 m=58
